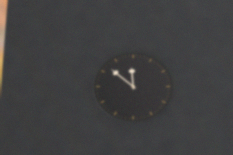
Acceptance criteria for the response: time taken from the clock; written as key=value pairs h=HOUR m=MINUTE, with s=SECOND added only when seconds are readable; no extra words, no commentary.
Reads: h=11 m=52
